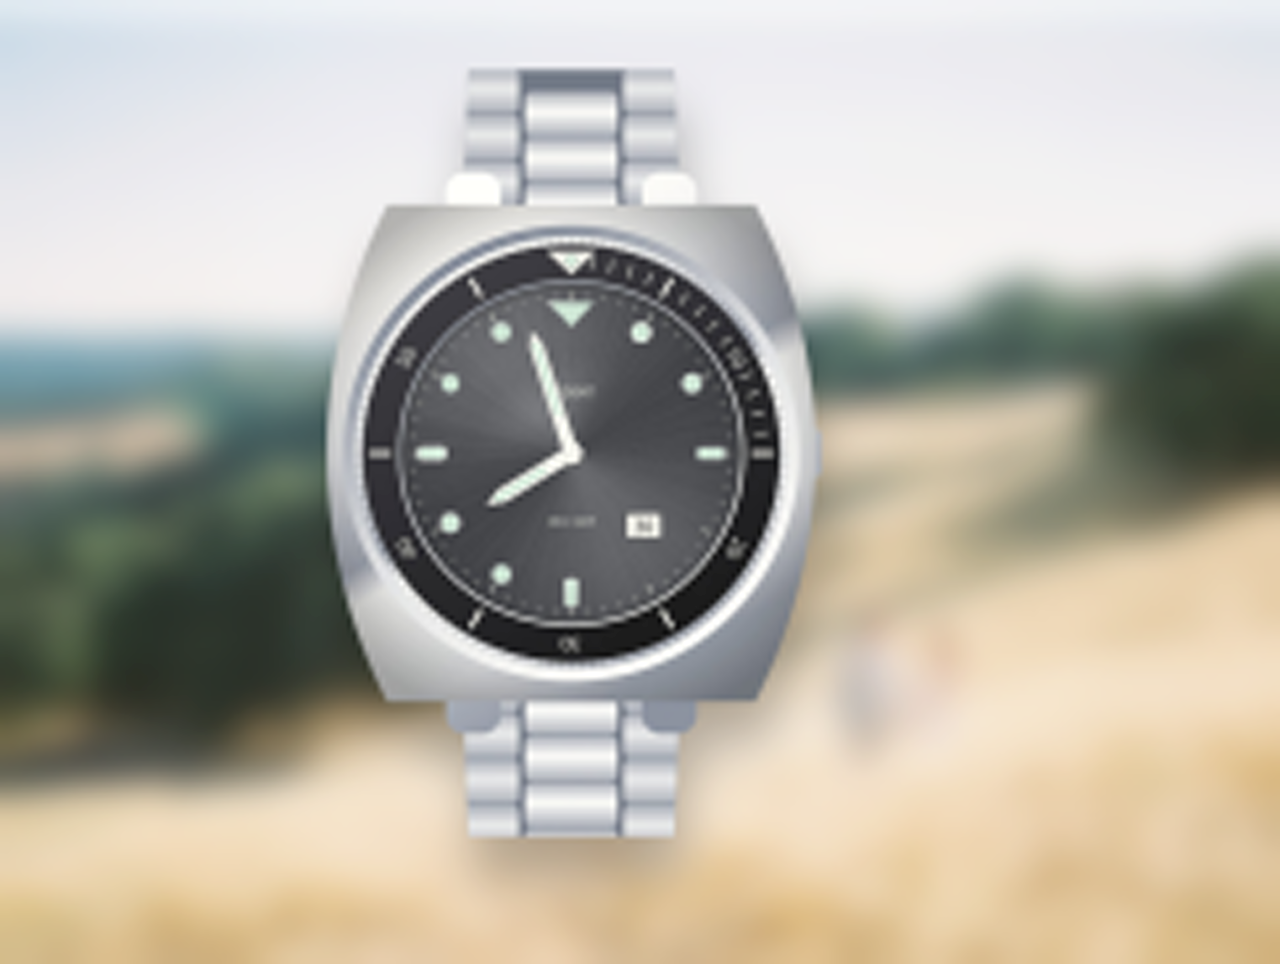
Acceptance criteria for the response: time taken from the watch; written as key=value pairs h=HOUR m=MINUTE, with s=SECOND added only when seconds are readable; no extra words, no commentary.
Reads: h=7 m=57
